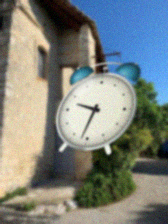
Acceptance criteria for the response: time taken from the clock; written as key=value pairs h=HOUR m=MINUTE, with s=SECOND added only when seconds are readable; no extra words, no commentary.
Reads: h=9 m=32
